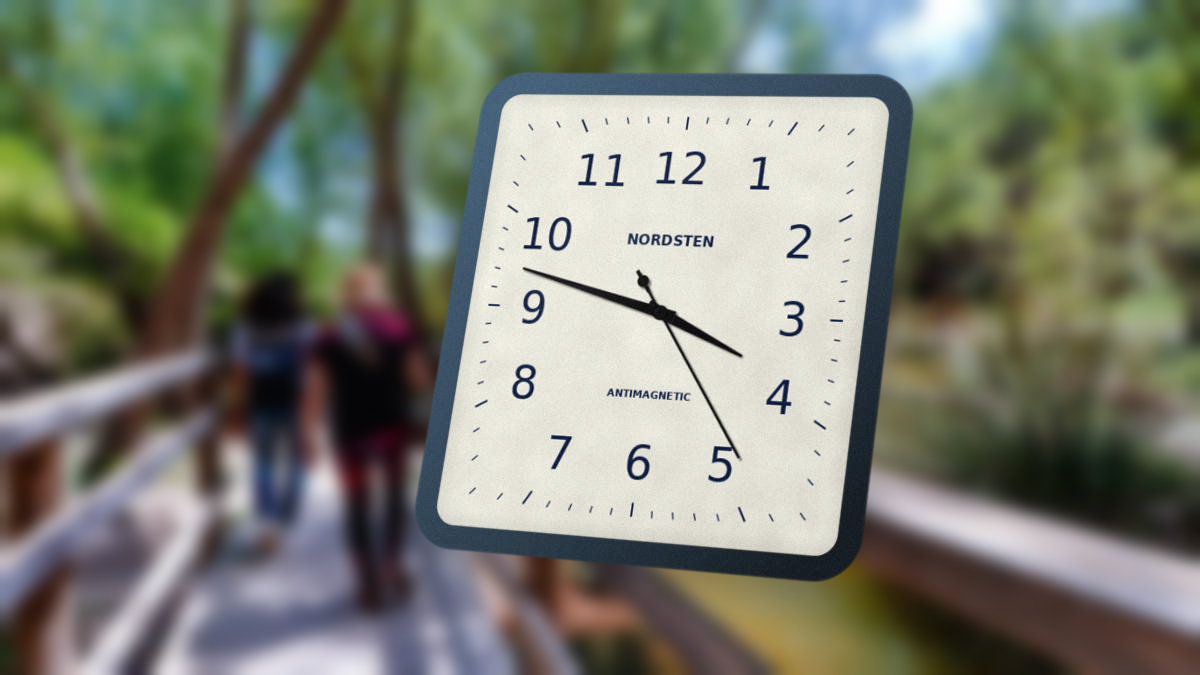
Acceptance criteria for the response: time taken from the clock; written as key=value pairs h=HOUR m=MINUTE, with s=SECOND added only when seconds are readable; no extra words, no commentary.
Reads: h=3 m=47 s=24
